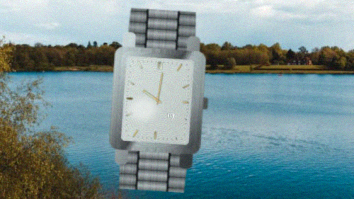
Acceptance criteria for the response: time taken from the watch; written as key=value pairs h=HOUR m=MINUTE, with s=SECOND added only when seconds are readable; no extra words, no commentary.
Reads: h=10 m=1
